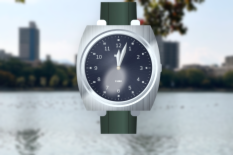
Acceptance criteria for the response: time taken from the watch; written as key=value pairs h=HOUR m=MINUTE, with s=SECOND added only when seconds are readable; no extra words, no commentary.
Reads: h=12 m=3
